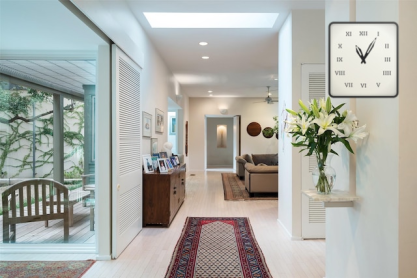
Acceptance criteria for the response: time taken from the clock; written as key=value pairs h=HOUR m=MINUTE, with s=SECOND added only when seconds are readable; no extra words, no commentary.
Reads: h=11 m=5
